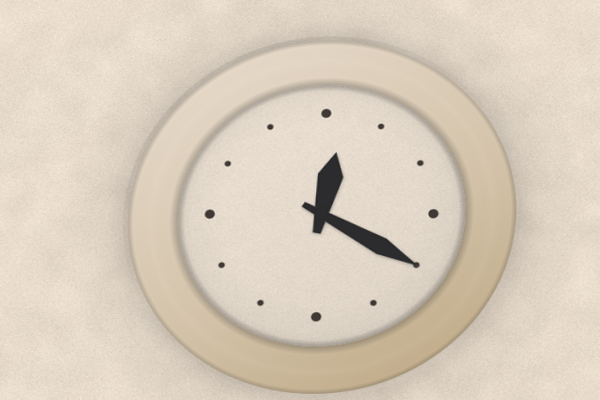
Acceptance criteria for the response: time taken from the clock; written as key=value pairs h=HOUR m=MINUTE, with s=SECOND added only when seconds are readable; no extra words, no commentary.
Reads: h=12 m=20
